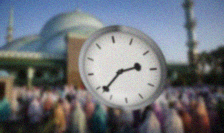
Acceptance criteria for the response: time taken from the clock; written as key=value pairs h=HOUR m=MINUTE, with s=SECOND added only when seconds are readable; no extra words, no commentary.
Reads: h=2 m=38
